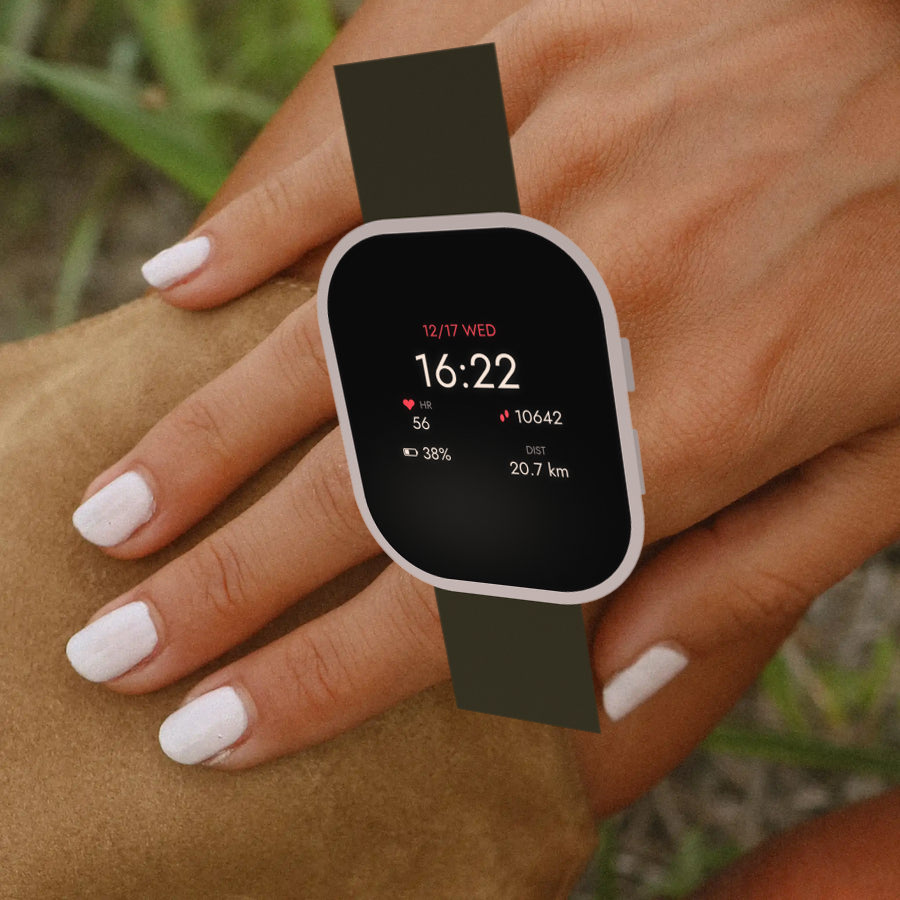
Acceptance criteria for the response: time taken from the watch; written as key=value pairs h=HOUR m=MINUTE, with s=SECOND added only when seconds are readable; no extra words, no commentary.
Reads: h=16 m=22
